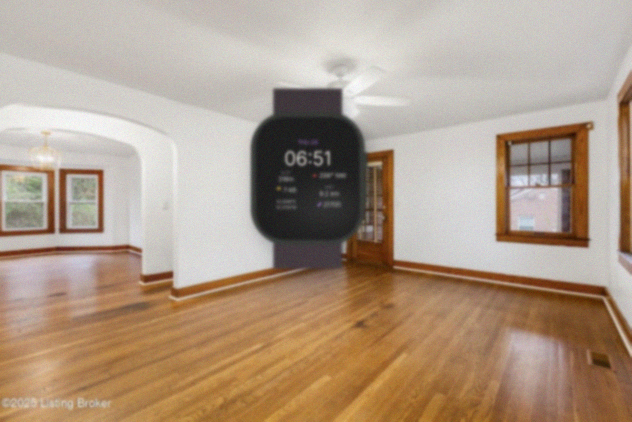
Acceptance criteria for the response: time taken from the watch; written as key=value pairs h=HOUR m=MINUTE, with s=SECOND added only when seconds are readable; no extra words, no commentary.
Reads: h=6 m=51
